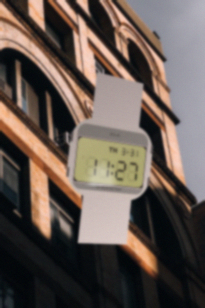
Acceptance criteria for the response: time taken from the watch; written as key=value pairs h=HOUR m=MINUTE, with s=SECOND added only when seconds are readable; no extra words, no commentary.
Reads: h=11 m=27
